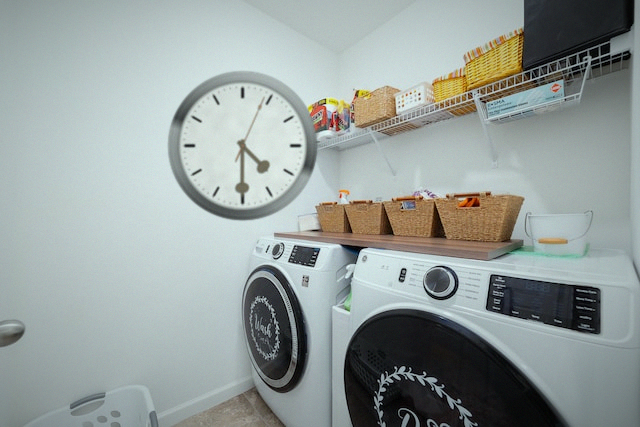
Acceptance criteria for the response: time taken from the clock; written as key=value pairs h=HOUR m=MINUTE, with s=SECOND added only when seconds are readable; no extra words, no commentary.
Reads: h=4 m=30 s=4
